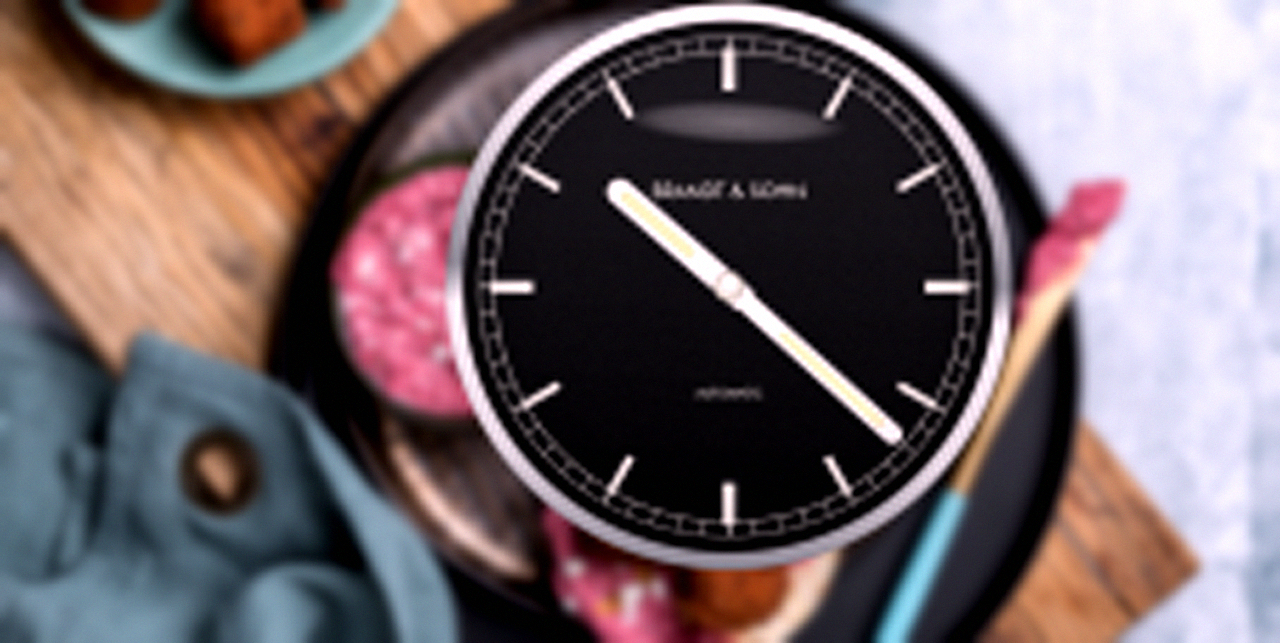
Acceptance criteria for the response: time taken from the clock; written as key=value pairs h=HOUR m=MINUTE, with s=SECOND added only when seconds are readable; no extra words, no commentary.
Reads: h=10 m=22
